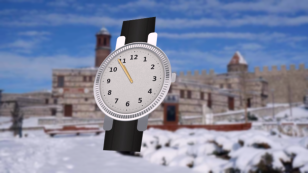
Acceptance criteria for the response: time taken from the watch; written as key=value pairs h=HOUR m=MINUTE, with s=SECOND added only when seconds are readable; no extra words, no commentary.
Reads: h=10 m=54
